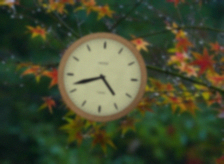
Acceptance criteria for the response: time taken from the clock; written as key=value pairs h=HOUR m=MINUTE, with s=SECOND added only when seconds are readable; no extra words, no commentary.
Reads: h=4 m=42
